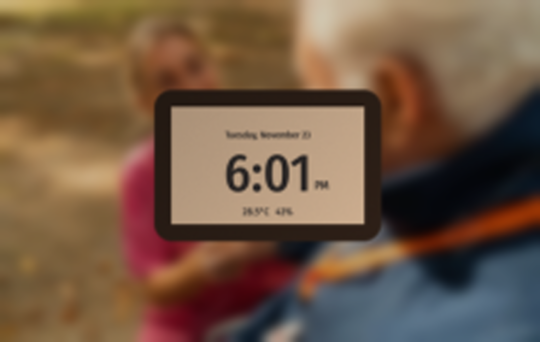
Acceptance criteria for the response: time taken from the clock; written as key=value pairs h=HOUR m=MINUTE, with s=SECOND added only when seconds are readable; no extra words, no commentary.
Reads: h=6 m=1
